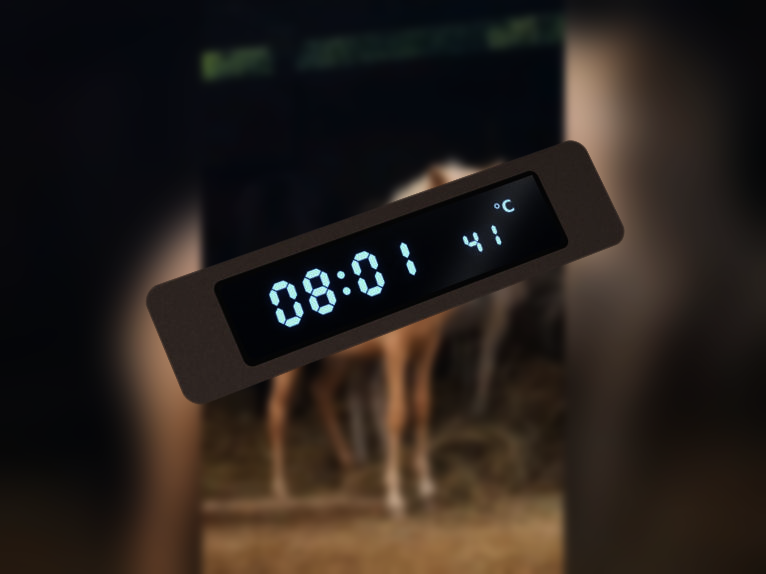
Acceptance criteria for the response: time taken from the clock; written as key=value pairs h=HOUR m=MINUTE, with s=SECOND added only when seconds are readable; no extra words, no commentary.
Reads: h=8 m=1
